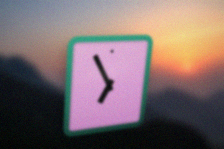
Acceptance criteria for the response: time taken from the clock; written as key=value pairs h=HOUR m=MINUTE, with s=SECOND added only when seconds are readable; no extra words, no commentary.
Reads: h=6 m=55
